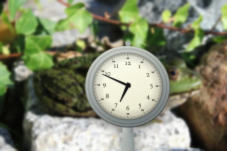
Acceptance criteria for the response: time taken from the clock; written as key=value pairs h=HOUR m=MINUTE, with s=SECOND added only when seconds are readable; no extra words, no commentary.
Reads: h=6 m=49
